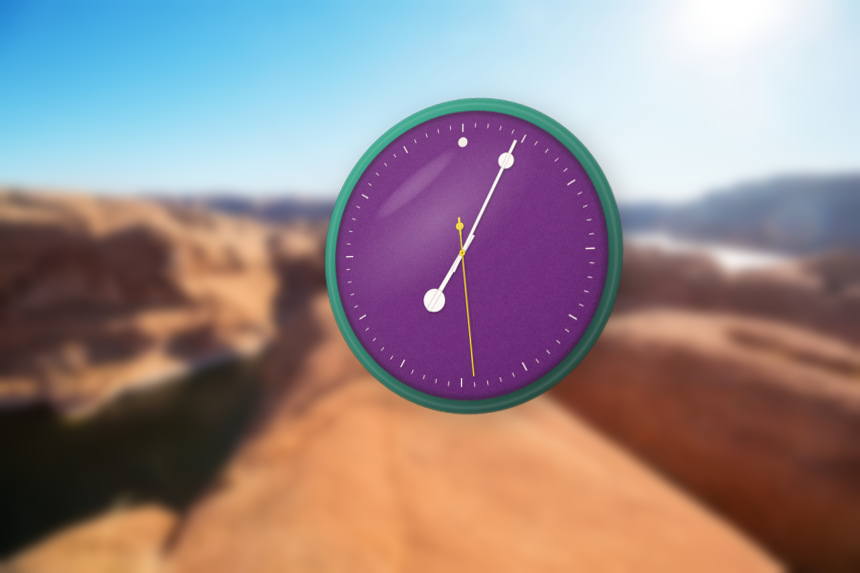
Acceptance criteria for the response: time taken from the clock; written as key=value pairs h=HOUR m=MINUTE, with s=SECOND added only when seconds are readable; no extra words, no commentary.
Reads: h=7 m=4 s=29
